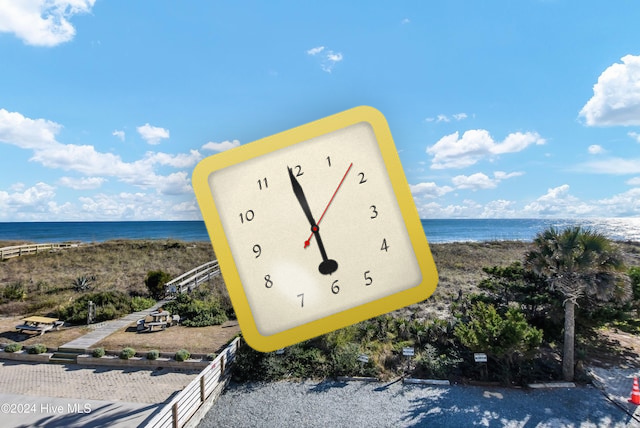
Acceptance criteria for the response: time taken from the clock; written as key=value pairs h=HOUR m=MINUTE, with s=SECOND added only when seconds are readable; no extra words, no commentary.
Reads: h=5 m=59 s=8
